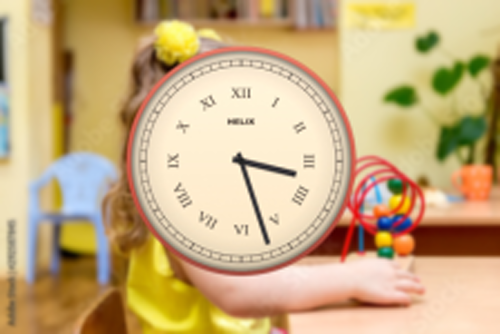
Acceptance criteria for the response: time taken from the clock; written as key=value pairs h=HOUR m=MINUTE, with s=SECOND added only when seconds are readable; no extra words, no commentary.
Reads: h=3 m=27
